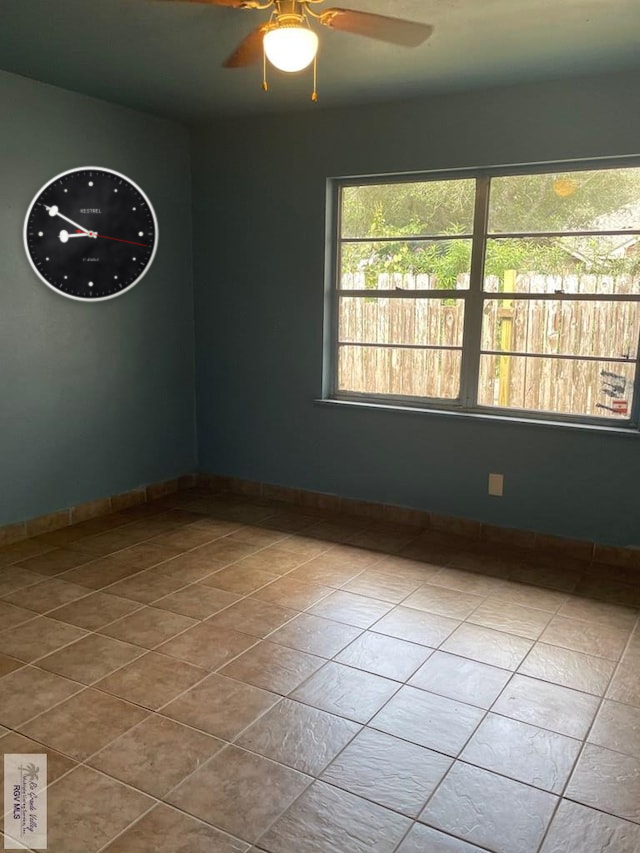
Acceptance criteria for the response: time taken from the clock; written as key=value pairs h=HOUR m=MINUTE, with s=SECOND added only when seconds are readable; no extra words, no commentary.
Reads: h=8 m=50 s=17
